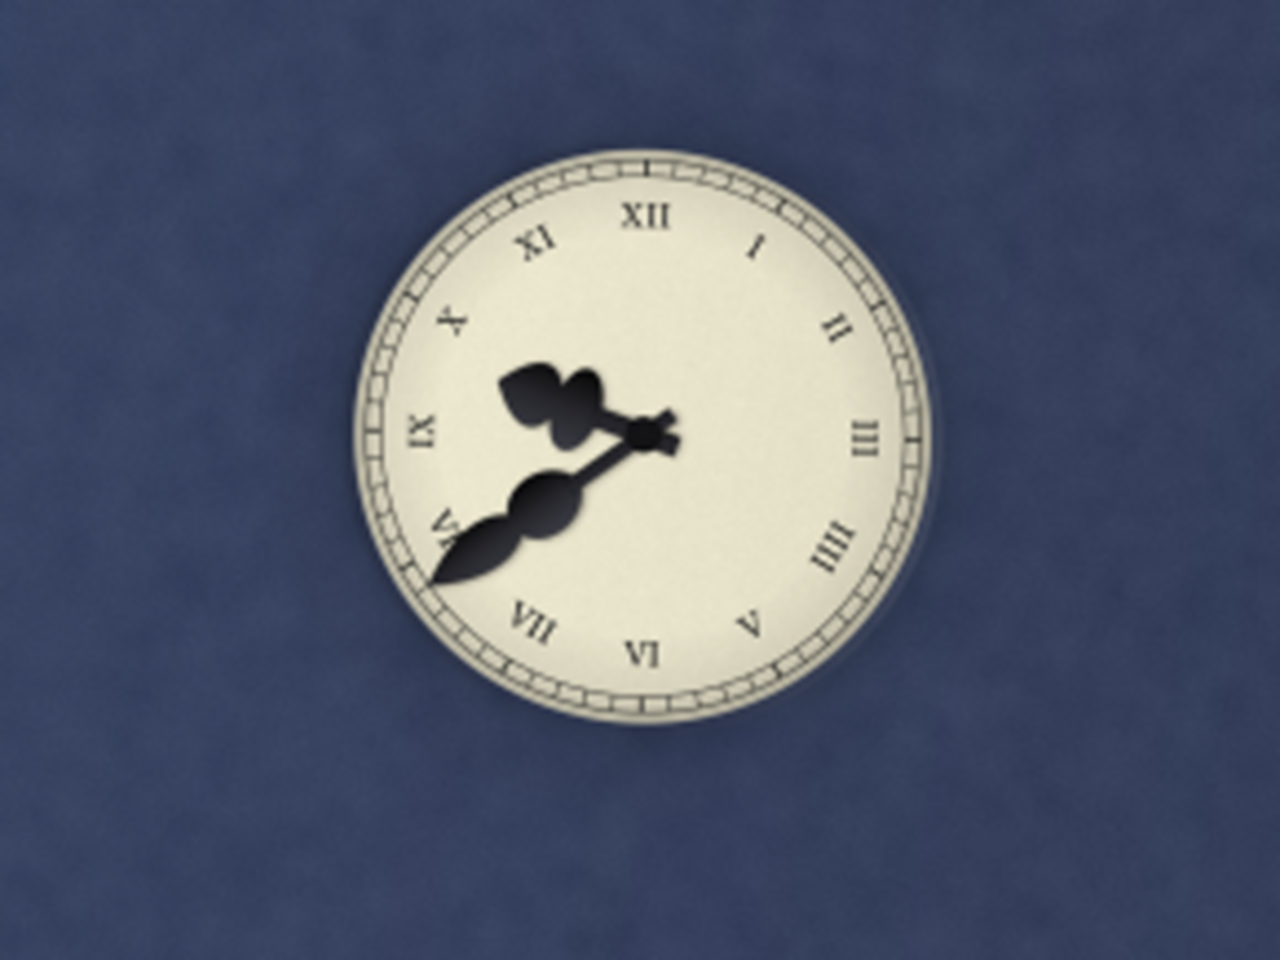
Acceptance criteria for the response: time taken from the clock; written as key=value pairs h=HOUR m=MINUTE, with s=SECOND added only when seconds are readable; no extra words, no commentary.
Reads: h=9 m=39
